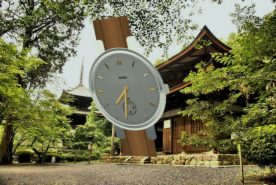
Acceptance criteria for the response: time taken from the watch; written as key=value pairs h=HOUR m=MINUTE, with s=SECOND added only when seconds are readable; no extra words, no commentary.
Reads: h=7 m=32
